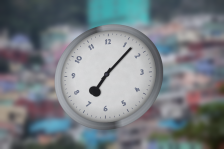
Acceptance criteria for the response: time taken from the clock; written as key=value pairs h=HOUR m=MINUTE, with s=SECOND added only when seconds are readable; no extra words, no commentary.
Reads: h=7 m=7
